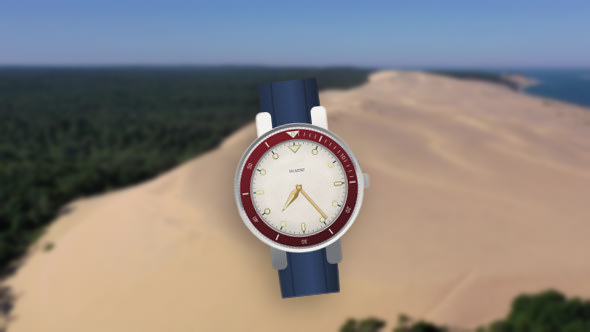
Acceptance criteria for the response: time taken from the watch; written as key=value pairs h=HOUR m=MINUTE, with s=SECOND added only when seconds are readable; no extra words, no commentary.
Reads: h=7 m=24
